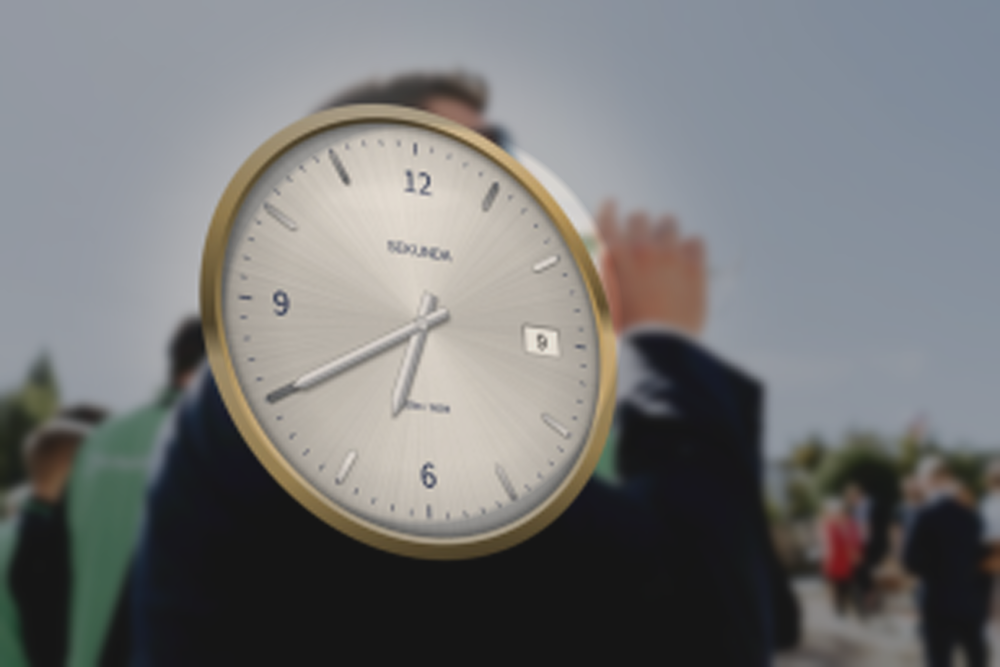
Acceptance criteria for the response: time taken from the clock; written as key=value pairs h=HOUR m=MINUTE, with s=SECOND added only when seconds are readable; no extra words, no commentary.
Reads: h=6 m=40
